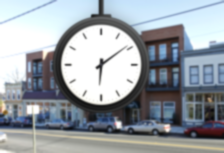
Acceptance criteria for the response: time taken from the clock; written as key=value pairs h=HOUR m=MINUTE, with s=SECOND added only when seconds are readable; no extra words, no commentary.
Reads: h=6 m=9
